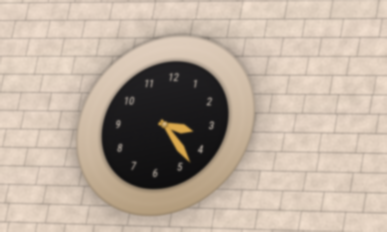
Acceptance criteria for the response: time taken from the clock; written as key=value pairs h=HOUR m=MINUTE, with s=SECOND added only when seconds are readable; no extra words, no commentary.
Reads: h=3 m=23
